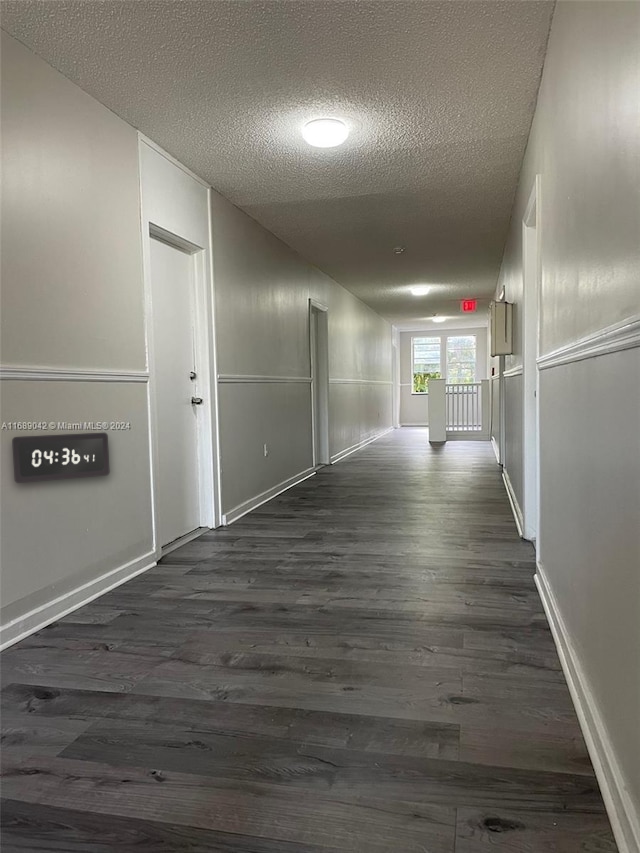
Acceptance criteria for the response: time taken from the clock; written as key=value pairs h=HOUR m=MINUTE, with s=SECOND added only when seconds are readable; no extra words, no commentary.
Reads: h=4 m=36 s=41
